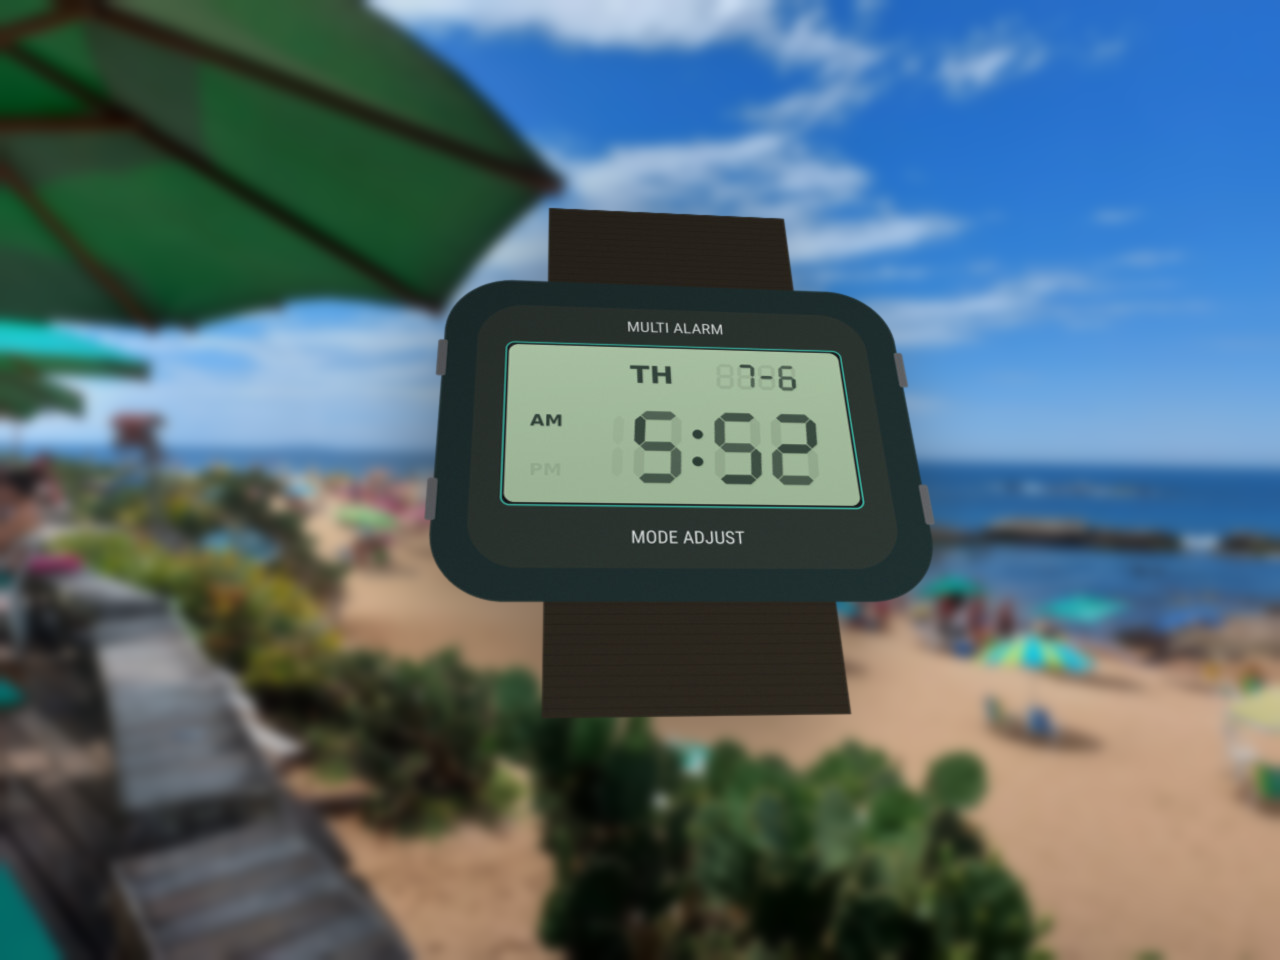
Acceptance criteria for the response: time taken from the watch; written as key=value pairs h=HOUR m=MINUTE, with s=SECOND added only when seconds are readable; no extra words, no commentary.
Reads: h=5 m=52
